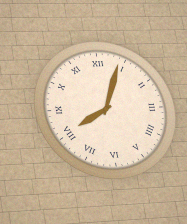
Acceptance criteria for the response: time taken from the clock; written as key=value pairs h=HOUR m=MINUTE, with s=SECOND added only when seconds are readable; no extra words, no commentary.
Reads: h=8 m=4
